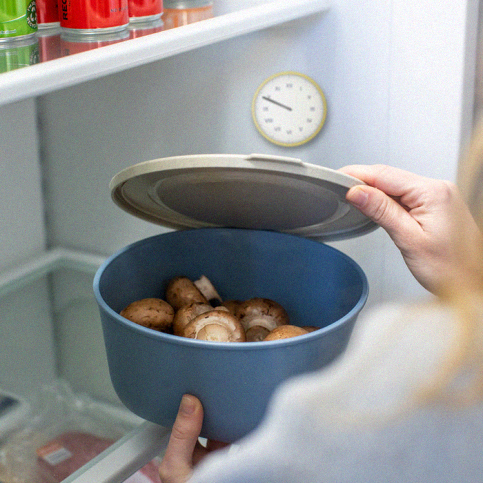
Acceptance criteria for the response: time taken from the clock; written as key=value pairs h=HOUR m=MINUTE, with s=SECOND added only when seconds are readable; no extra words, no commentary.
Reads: h=9 m=49
